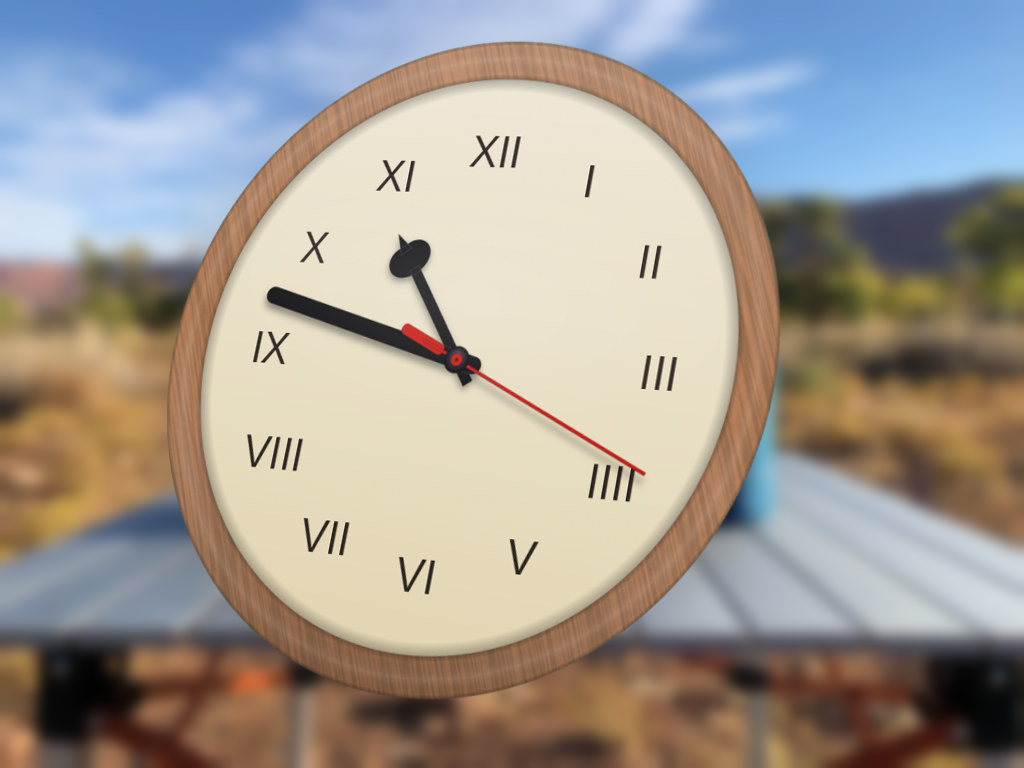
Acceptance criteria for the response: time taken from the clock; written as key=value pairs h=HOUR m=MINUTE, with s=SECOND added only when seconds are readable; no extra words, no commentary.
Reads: h=10 m=47 s=19
